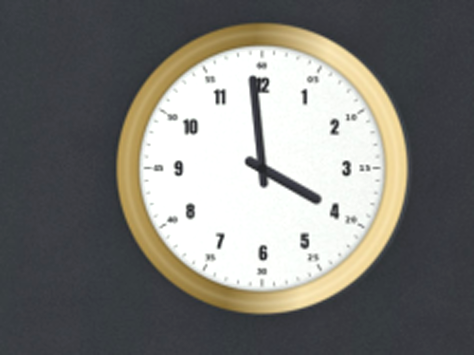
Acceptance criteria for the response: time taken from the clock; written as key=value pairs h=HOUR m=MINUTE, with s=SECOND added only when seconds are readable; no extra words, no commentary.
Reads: h=3 m=59
